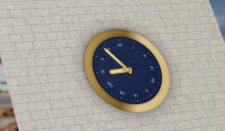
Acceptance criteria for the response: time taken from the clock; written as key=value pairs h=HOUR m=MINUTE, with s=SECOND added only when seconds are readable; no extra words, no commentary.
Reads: h=8 m=54
